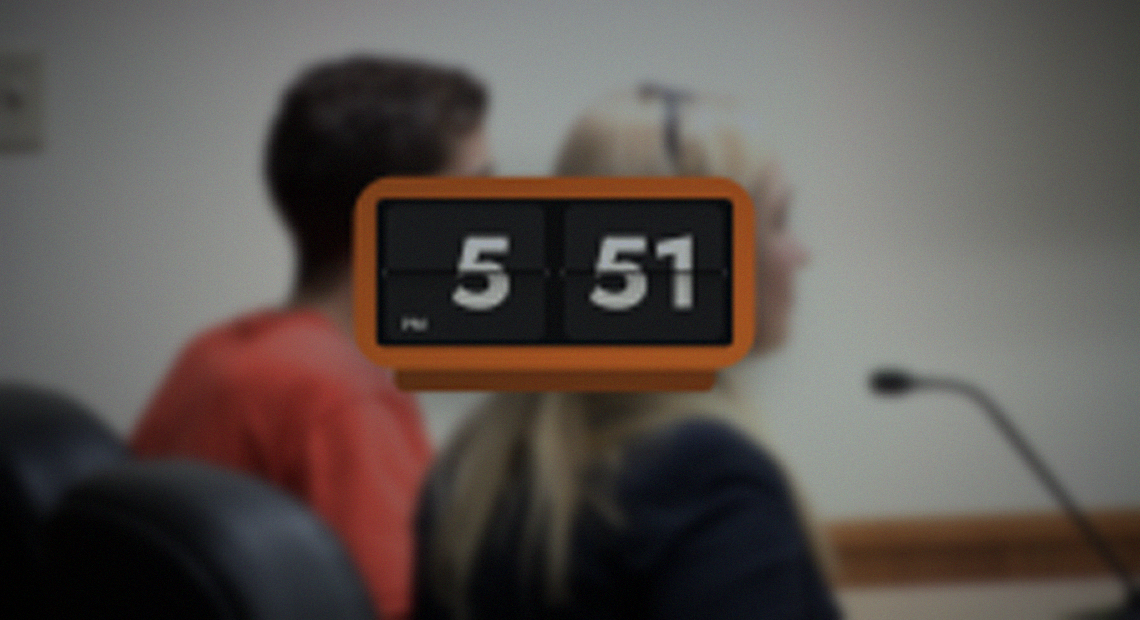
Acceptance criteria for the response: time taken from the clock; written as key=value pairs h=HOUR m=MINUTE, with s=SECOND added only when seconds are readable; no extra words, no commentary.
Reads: h=5 m=51
